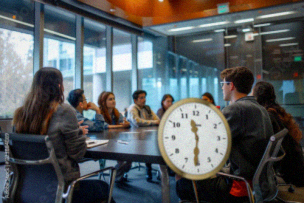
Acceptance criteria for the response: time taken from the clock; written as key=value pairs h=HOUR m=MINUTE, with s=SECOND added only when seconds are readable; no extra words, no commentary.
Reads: h=11 m=31
